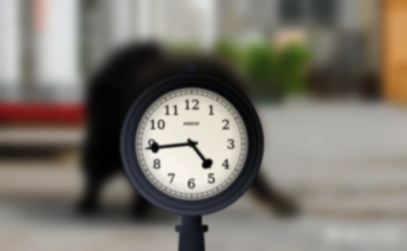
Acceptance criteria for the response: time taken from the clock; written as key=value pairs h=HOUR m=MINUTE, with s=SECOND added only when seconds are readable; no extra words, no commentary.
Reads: h=4 m=44
